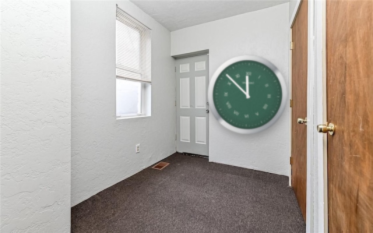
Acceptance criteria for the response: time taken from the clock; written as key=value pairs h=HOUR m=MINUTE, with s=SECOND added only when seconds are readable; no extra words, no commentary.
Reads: h=11 m=52
